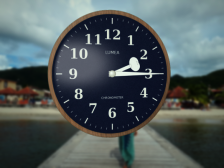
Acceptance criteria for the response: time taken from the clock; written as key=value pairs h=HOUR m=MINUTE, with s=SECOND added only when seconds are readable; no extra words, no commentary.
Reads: h=2 m=15
